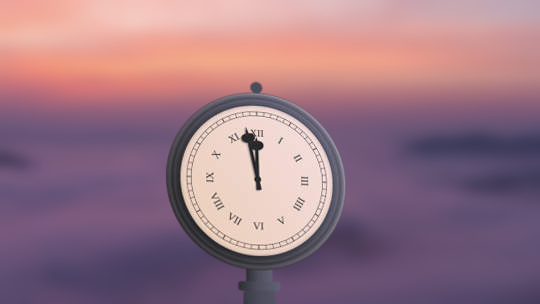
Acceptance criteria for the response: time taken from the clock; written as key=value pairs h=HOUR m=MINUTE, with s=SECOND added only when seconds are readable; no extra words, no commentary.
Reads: h=11 m=58
